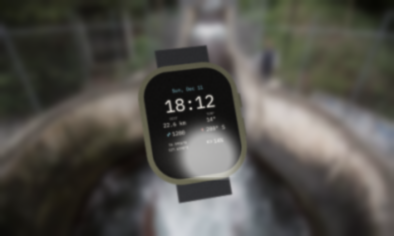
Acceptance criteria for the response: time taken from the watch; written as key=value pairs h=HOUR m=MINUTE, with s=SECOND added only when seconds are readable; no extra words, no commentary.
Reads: h=18 m=12
